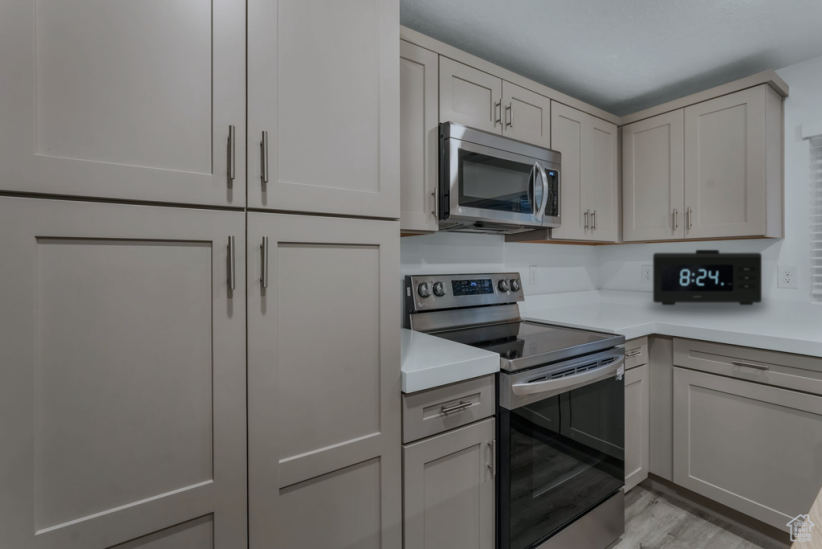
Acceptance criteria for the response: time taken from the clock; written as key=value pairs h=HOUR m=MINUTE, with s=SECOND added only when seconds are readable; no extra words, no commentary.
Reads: h=8 m=24
